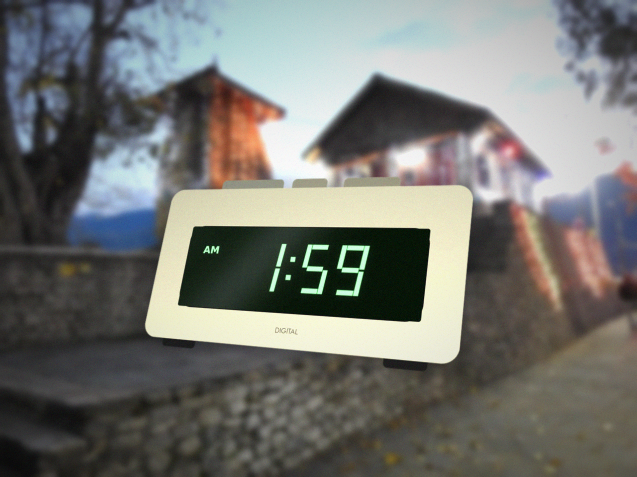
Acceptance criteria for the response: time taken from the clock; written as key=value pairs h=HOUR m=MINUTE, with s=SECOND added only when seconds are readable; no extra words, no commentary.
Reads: h=1 m=59
